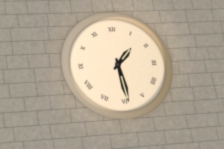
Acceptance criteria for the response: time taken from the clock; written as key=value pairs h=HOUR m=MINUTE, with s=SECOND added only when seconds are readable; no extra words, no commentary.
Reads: h=1 m=29
